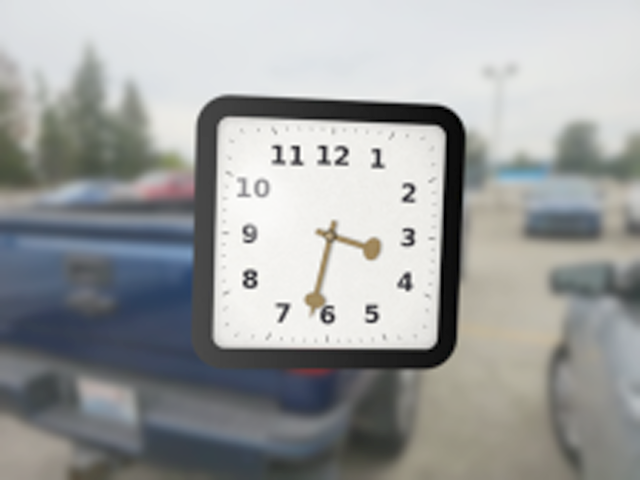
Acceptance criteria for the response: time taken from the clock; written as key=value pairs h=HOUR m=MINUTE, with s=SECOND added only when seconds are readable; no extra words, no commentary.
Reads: h=3 m=32
